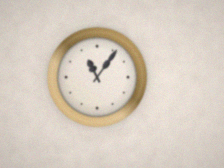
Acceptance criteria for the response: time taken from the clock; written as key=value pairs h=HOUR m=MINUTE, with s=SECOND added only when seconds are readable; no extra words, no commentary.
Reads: h=11 m=6
